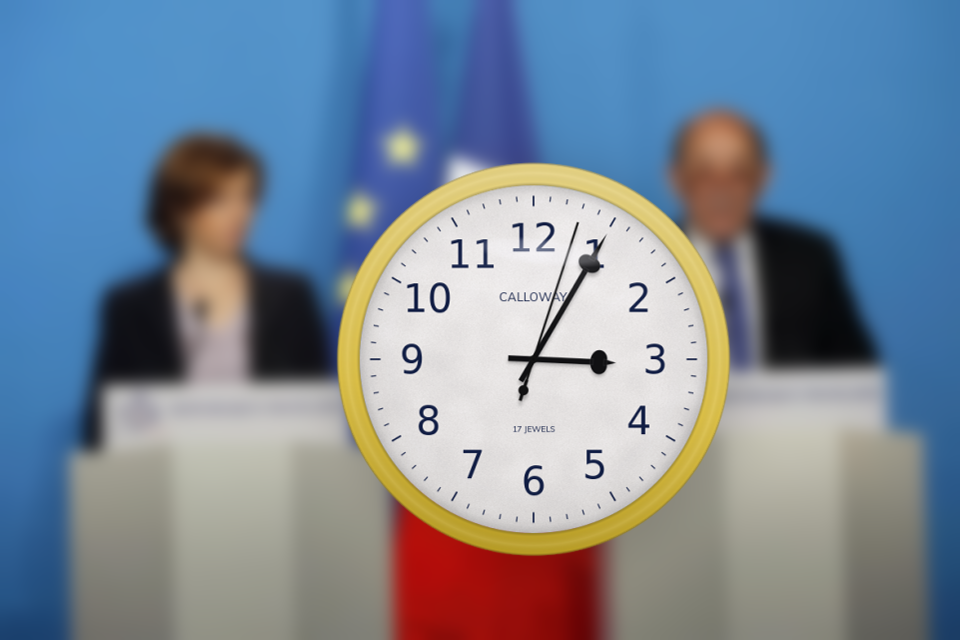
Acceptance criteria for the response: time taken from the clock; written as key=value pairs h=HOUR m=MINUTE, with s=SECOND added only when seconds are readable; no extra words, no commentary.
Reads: h=3 m=5 s=3
